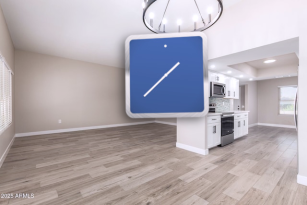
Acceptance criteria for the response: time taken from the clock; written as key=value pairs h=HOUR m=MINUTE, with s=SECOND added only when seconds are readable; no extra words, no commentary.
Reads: h=1 m=38
